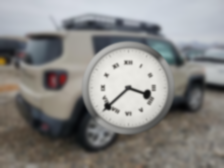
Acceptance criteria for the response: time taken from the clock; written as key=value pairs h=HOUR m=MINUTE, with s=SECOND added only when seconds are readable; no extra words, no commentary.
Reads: h=3 m=38
